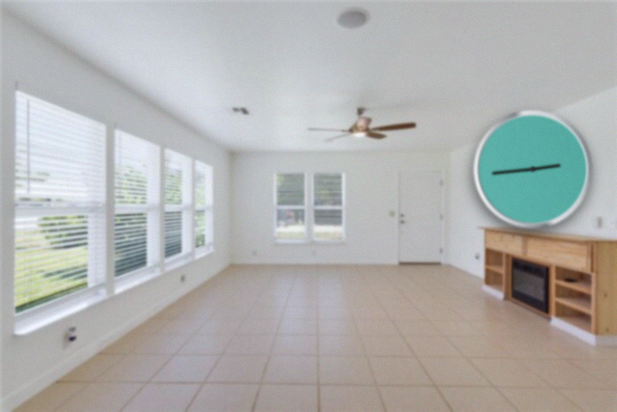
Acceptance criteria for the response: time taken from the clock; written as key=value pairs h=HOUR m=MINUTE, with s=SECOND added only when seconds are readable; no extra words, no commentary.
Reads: h=2 m=44
